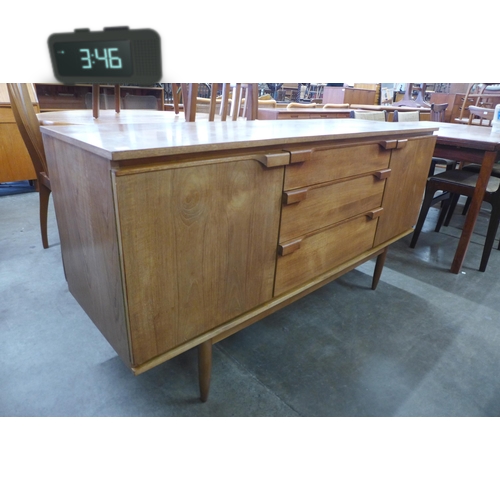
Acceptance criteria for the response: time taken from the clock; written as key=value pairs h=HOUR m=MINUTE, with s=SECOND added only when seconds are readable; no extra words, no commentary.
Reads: h=3 m=46
